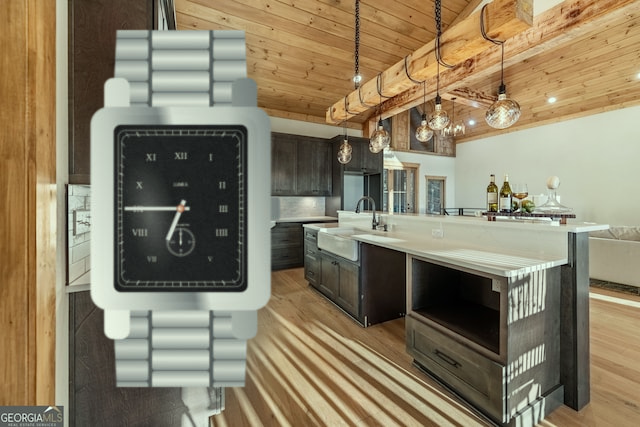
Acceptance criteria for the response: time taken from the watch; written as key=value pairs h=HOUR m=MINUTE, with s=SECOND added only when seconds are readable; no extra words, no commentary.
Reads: h=6 m=45
